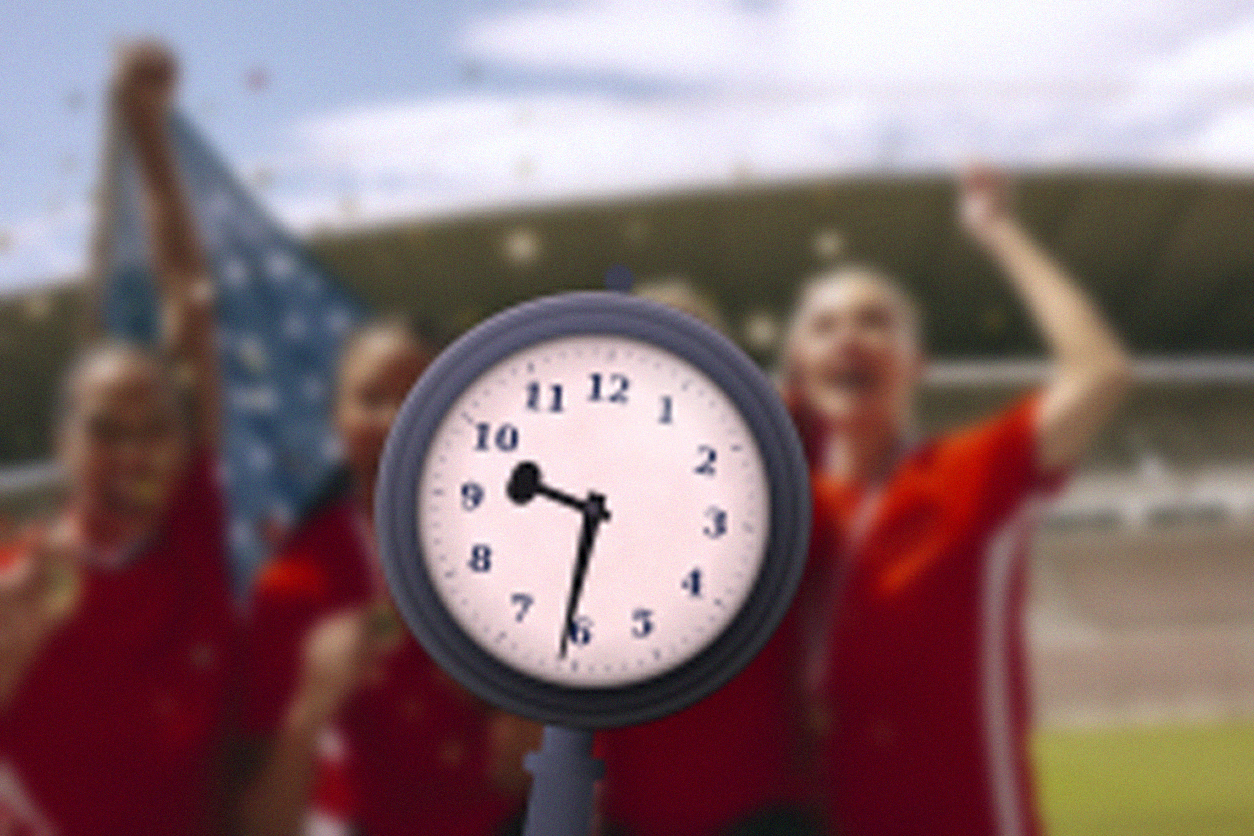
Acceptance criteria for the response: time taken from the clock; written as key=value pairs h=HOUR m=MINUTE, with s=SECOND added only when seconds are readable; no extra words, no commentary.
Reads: h=9 m=31
